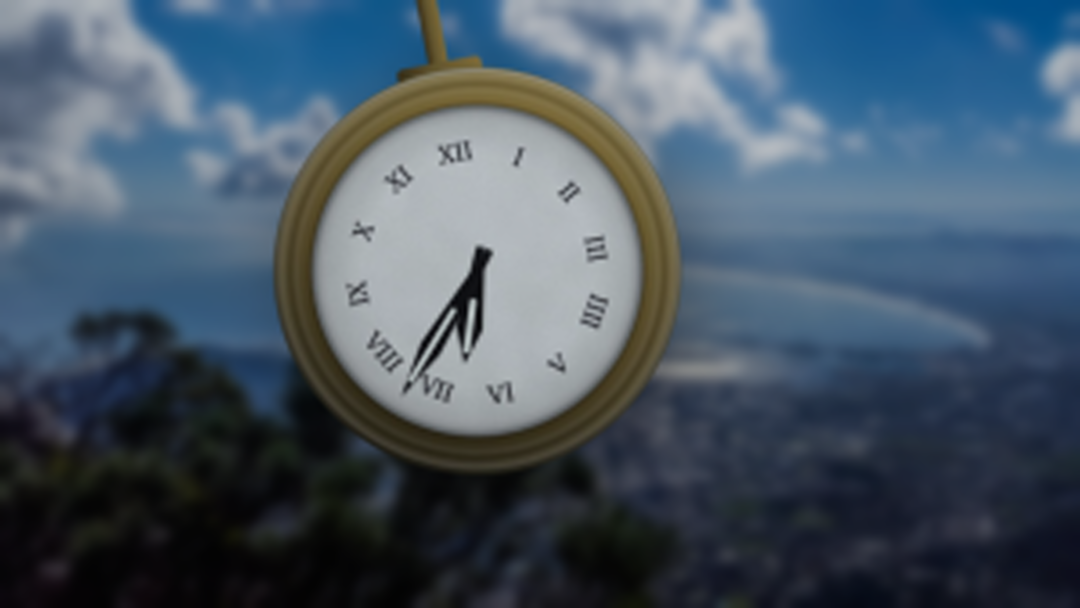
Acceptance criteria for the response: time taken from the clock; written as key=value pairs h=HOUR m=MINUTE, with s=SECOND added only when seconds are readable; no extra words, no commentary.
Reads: h=6 m=37
